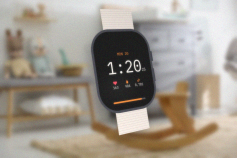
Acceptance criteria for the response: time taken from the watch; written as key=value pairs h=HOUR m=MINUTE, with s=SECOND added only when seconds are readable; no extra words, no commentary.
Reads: h=1 m=20
